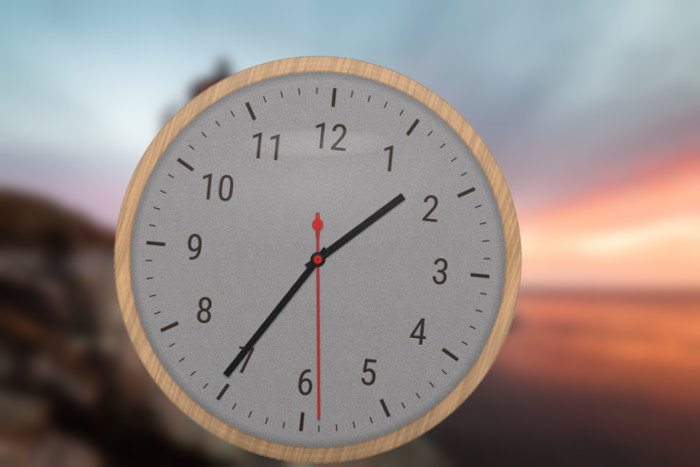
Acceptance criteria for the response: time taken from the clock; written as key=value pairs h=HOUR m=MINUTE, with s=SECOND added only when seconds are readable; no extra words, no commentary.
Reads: h=1 m=35 s=29
